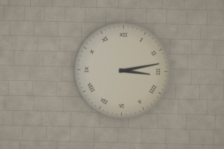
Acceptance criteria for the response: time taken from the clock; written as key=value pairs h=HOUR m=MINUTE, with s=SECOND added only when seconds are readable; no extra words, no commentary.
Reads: h=3 m=13
